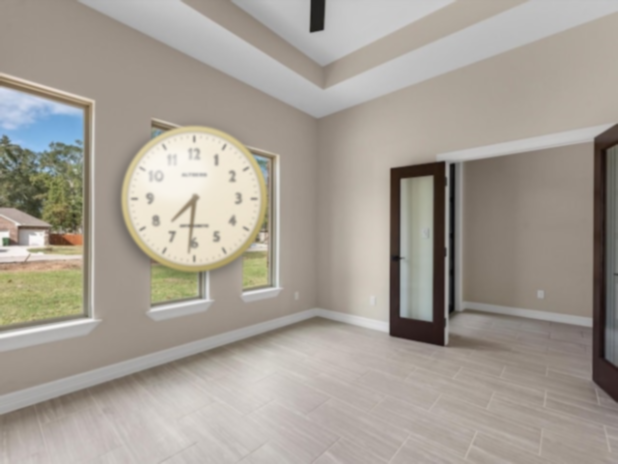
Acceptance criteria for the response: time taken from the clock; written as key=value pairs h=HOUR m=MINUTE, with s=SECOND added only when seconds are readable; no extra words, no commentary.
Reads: h=7 m=31
